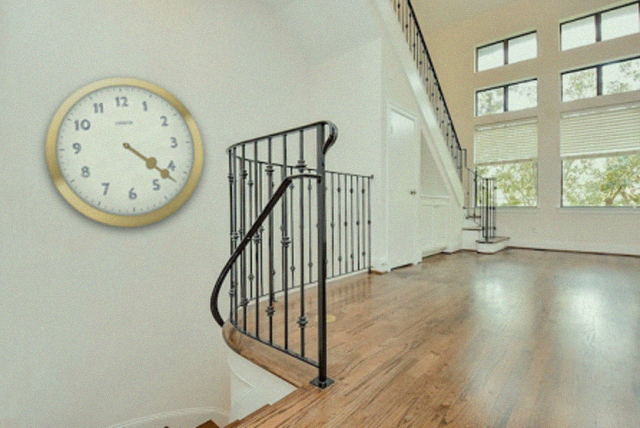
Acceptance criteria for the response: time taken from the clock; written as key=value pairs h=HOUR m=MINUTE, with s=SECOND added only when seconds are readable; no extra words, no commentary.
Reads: h=4 m=22
